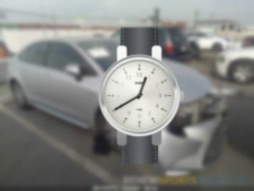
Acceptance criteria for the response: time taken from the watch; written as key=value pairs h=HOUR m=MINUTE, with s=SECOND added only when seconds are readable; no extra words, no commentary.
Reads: h=12 m=40
